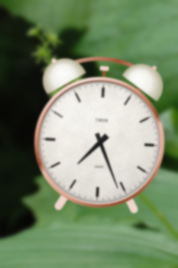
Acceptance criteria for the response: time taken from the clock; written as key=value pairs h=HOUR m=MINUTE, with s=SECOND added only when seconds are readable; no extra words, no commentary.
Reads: h=7 m=26
